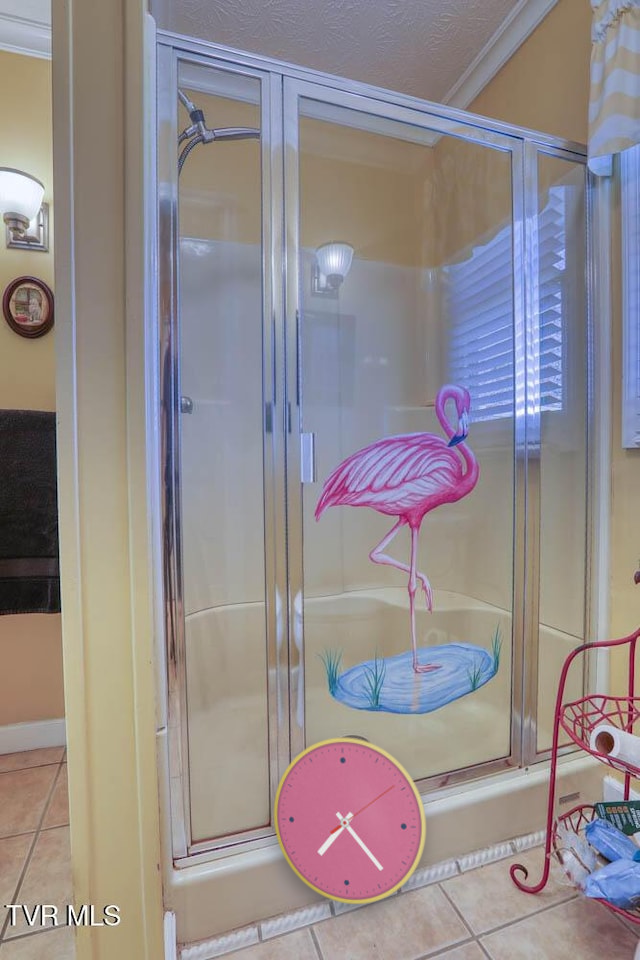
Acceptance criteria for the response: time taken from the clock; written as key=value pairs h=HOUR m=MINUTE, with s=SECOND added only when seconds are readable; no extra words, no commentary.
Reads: h=7 m=23 s=9
